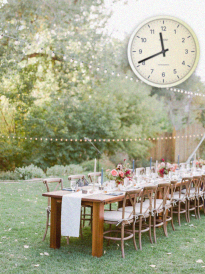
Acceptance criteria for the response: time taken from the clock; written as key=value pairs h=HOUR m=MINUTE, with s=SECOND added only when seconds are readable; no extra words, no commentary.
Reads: h=11 m=41
